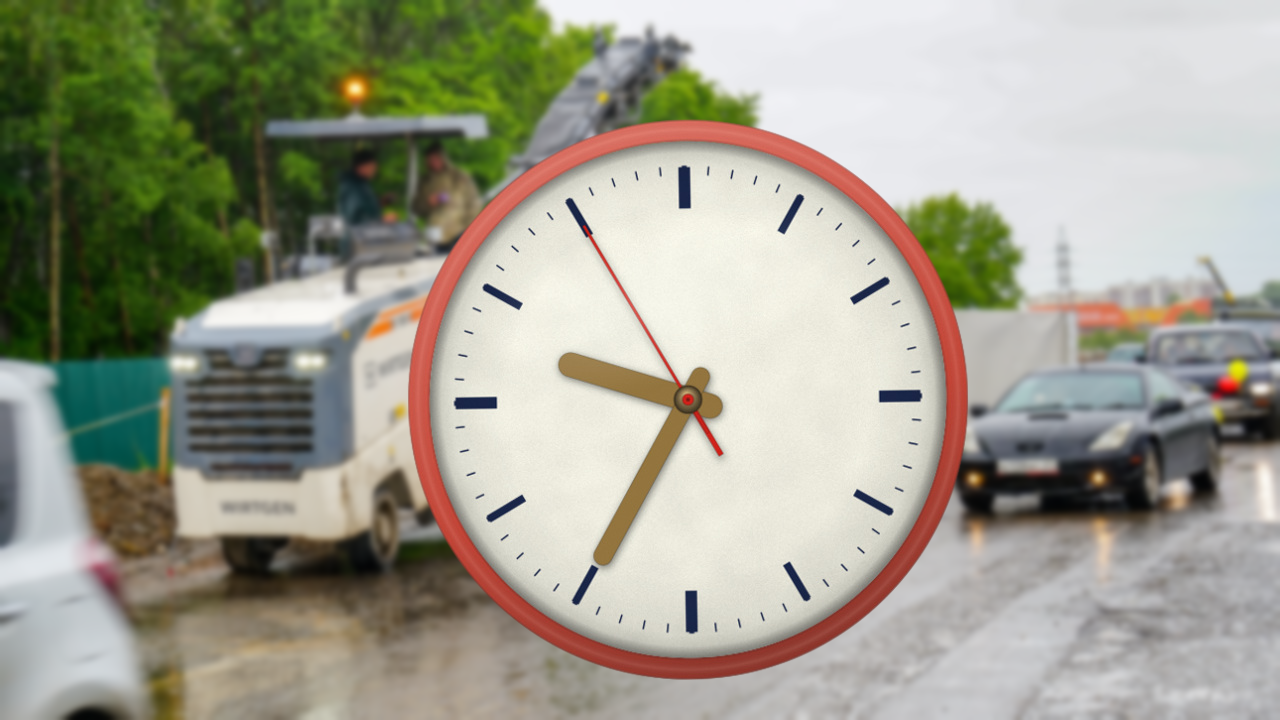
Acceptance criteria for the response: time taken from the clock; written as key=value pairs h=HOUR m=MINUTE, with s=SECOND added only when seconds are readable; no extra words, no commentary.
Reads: h=9 m=34 s=55
